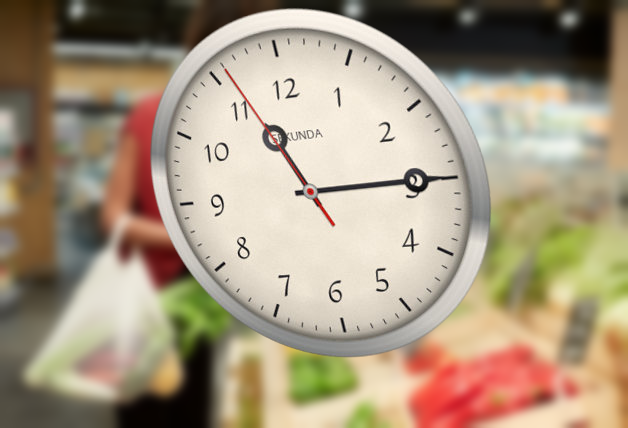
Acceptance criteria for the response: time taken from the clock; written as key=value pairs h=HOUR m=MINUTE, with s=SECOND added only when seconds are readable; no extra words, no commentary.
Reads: h=11 m=14 s=56
